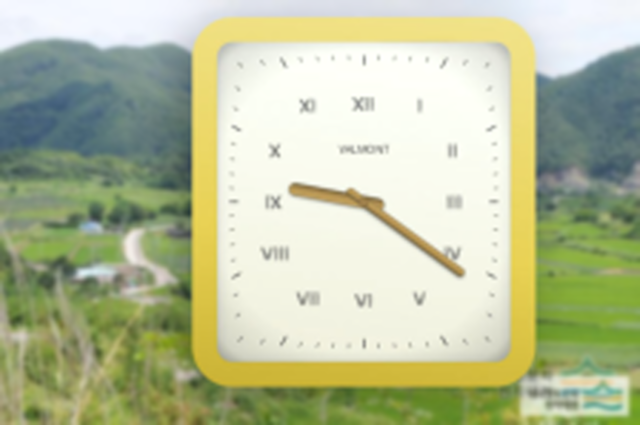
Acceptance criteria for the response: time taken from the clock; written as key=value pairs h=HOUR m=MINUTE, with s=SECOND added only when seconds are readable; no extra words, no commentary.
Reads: h=9 m=21
